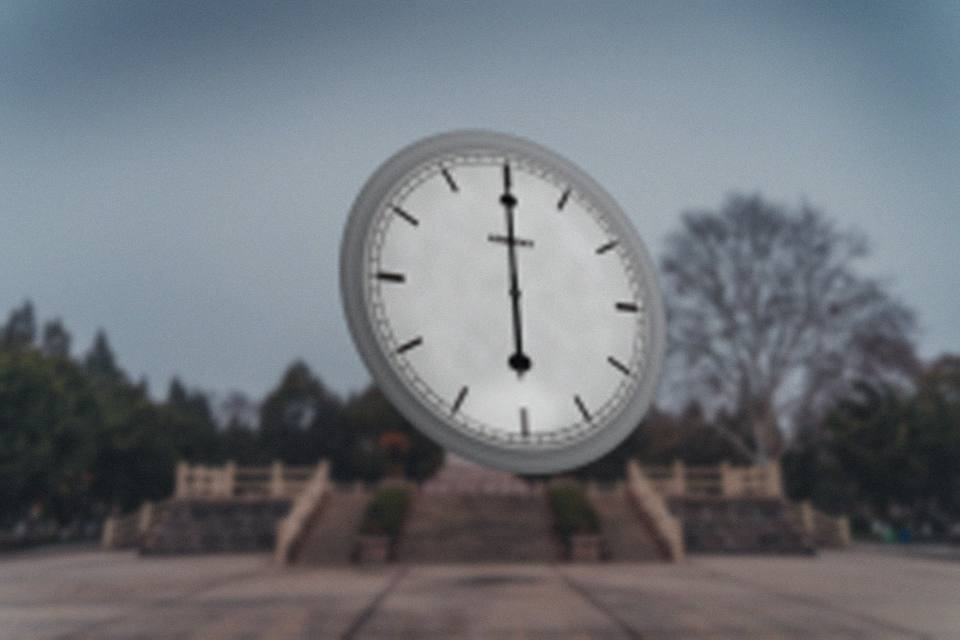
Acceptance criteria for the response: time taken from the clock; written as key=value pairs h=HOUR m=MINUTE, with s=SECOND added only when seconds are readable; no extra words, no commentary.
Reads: h=6 m=0
